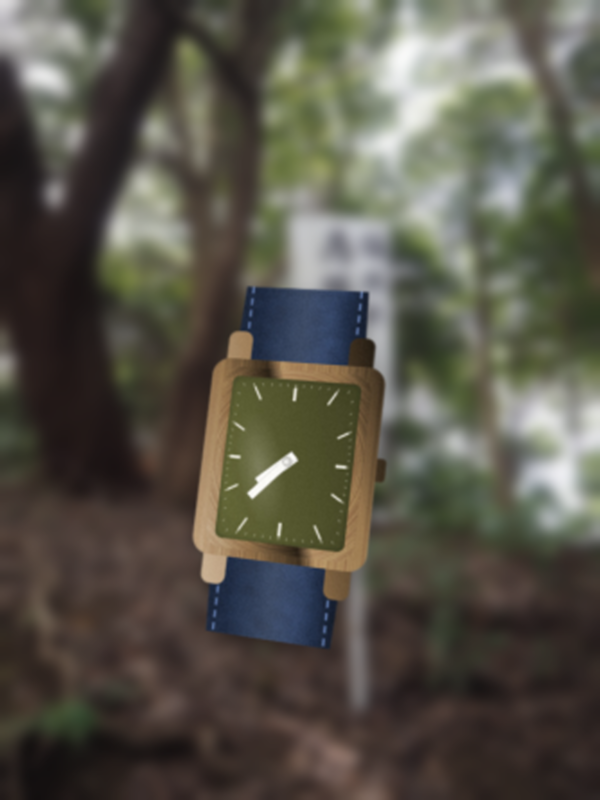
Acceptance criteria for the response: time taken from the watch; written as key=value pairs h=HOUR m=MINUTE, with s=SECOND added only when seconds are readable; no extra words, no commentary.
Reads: h=7 m=37
